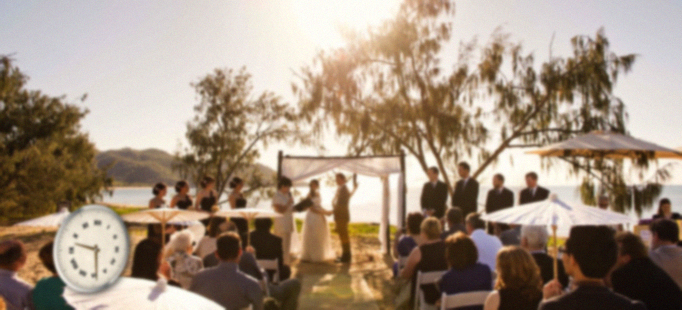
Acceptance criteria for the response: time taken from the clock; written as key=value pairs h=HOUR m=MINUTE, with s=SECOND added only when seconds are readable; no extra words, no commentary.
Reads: h=9 m=29
